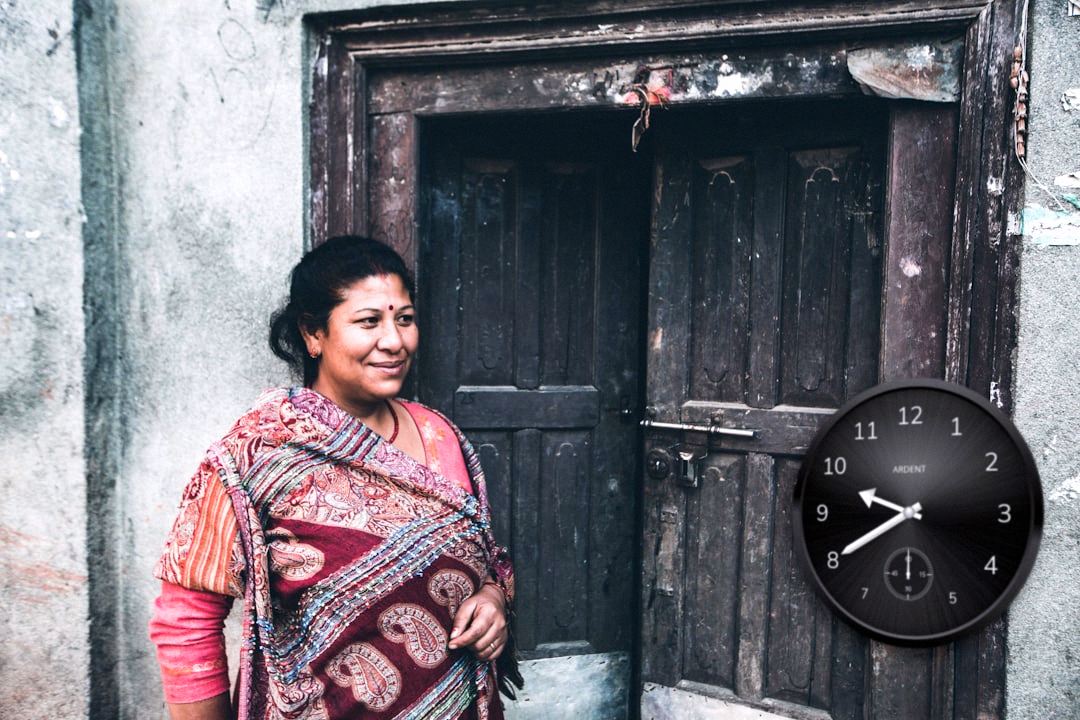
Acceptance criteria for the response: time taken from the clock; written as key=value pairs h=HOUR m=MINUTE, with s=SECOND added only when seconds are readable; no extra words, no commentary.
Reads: h=9 m=40
